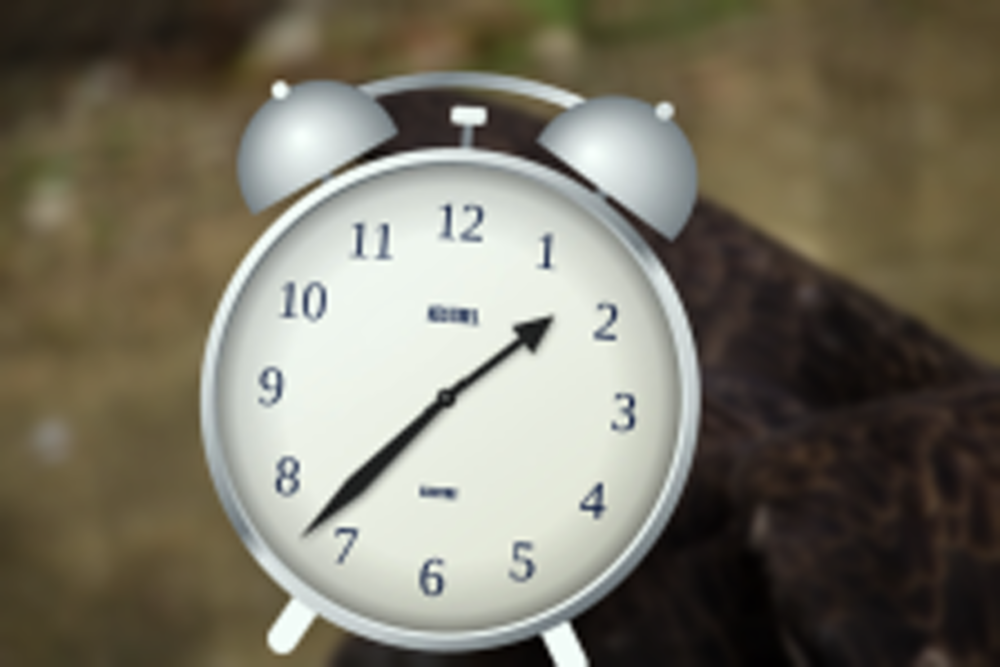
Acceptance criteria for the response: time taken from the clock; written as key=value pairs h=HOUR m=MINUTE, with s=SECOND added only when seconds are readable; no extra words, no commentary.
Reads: h=1 m=37
